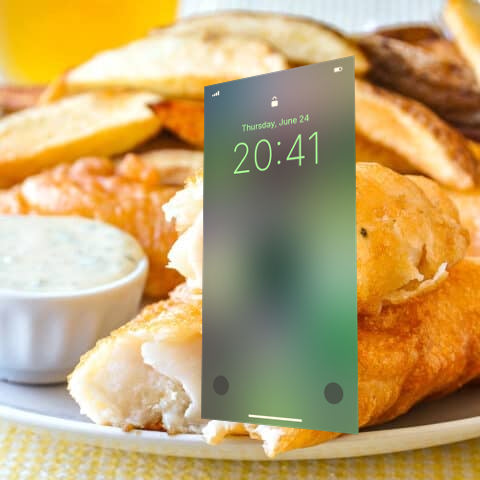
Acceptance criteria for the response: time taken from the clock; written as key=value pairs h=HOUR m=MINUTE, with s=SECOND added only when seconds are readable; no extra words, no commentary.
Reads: h=20 m=41
